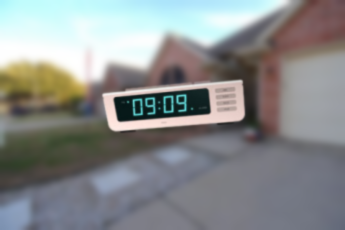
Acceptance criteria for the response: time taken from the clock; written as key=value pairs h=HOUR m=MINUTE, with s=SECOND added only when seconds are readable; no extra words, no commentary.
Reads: h=9 m=9
